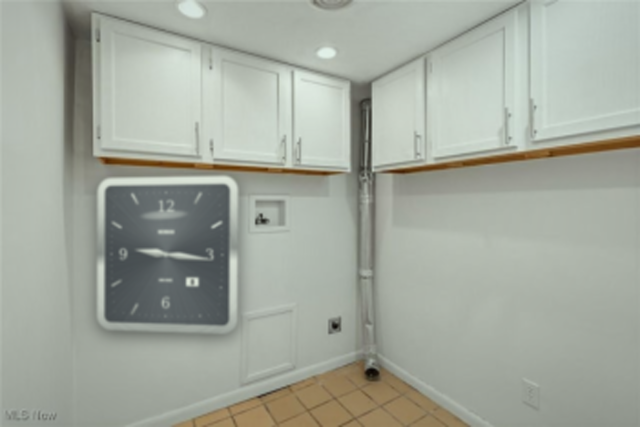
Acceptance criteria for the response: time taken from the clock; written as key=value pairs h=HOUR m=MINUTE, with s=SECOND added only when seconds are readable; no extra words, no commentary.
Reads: h=9 m=16
